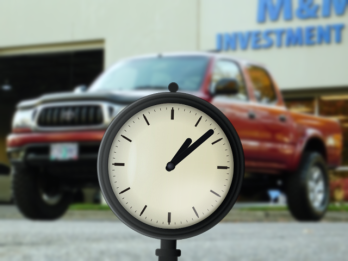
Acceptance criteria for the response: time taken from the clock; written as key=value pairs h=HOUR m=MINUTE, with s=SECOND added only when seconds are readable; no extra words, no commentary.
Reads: h=1 m=8
